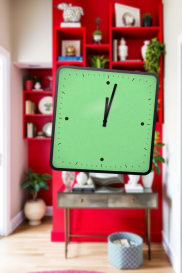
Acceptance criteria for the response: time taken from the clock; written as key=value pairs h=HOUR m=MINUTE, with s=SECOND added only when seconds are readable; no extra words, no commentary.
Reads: h=12 m=2
